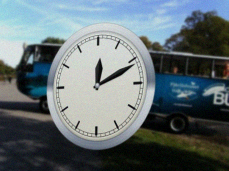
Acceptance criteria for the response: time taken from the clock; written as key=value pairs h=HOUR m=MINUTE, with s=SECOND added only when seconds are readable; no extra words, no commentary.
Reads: h=12 m=11
